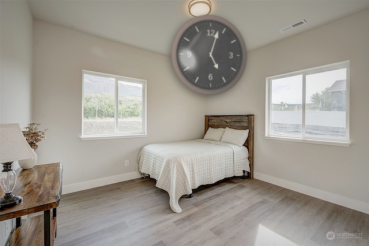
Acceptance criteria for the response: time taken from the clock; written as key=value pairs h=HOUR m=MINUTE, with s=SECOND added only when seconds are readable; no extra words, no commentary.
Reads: h=5 m=3
